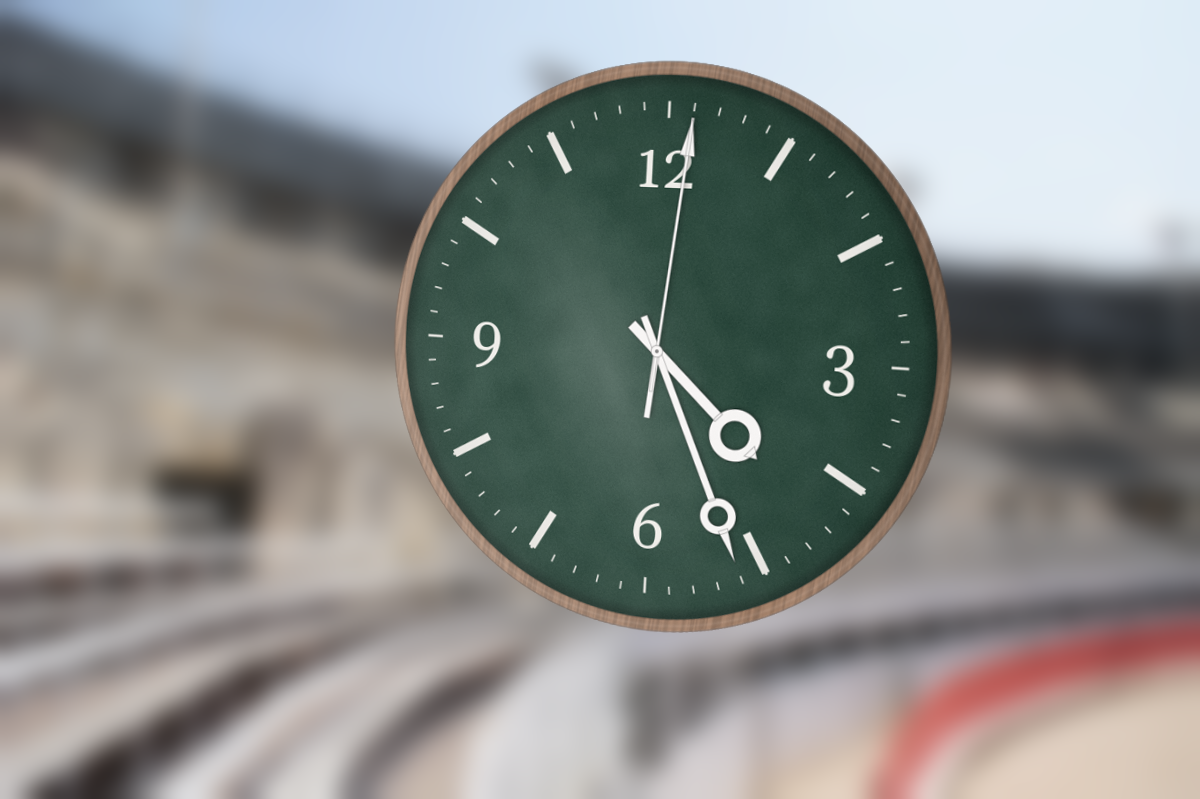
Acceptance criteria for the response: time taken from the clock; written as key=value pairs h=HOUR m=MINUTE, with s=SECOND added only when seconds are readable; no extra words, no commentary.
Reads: h=4 m=26 s=1
